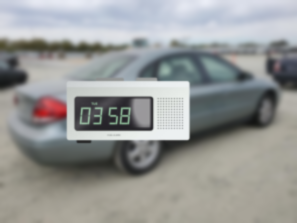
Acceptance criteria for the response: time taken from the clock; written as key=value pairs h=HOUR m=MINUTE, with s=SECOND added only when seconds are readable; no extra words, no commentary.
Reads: h=3 m=58
